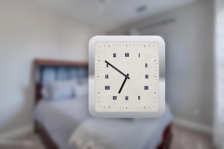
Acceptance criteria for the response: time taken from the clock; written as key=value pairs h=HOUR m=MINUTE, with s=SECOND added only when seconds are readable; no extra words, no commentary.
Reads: h=6 m=51
